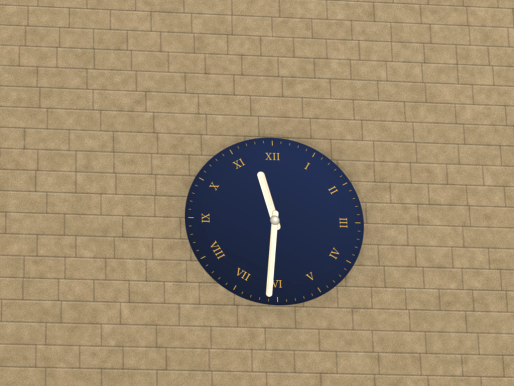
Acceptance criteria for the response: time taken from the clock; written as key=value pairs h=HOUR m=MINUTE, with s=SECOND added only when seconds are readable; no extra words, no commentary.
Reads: h=11 m=31
